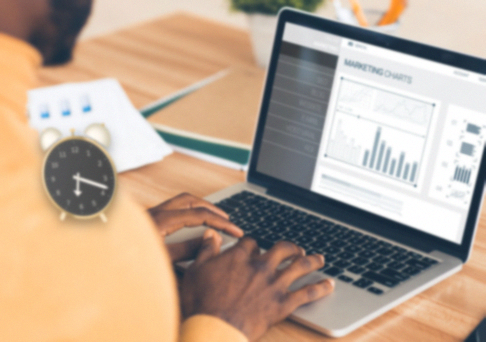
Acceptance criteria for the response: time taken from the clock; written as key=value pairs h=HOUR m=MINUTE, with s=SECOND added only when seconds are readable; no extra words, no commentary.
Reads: h=6 m=18
